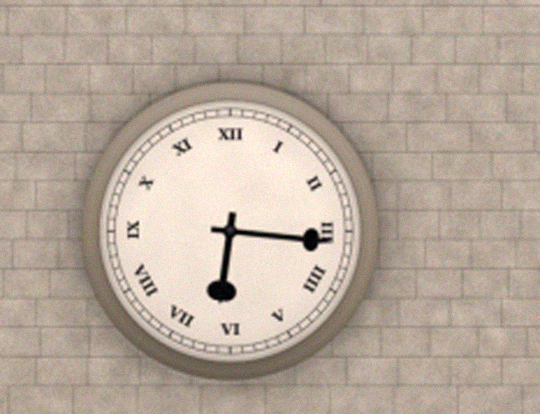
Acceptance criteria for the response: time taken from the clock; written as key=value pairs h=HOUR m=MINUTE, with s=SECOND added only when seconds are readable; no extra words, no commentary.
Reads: h=6 m=16
